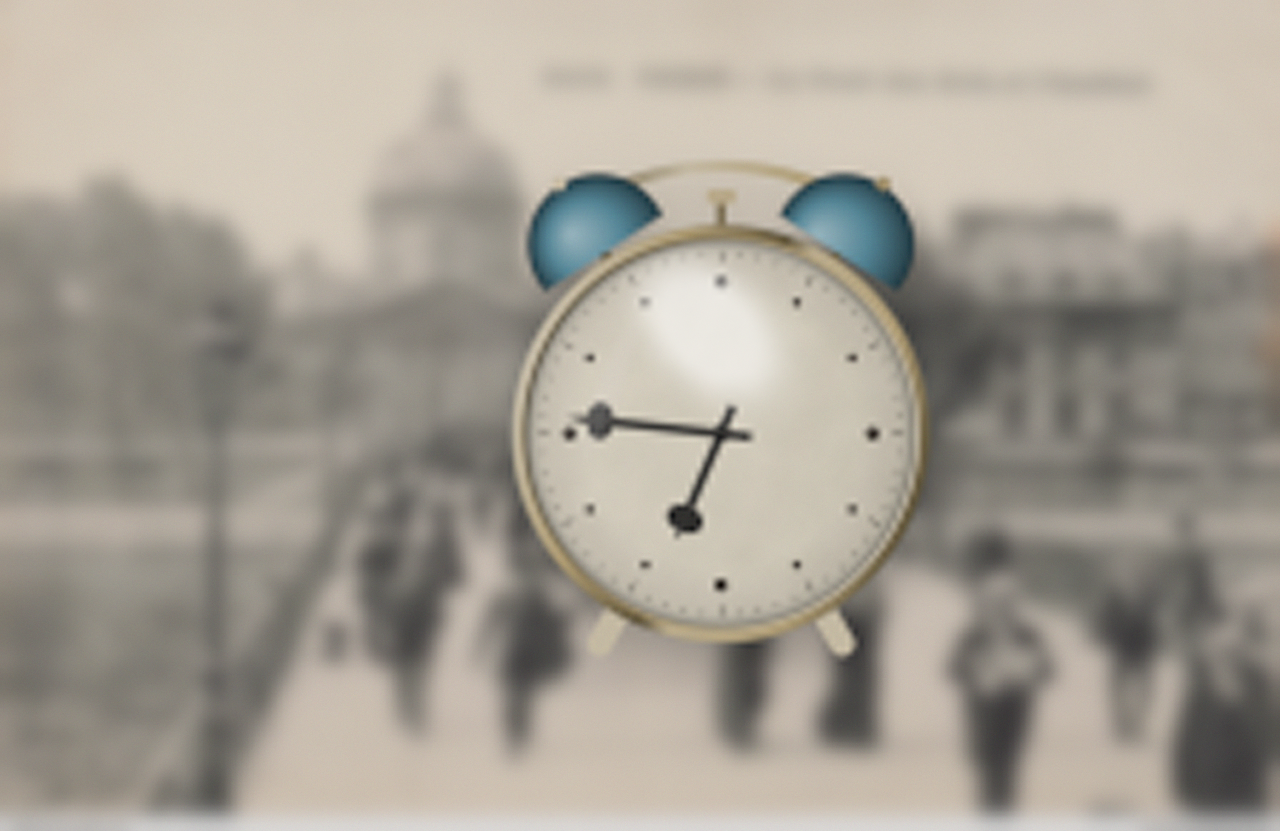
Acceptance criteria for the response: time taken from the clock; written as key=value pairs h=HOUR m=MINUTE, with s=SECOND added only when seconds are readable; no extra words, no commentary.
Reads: h=6 m=46
